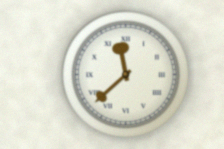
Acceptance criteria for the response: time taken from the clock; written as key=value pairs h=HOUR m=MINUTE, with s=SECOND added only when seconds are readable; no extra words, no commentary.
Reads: h=11 m=38
